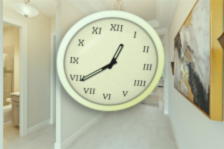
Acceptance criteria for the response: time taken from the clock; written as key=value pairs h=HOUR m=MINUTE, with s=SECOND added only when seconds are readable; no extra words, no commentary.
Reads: h=12 m=39
